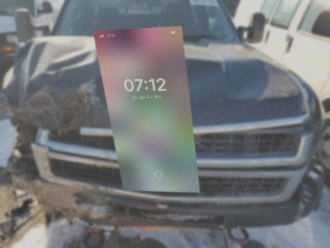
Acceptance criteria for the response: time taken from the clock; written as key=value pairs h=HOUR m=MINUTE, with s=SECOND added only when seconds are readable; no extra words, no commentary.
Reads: h=7 m=12
